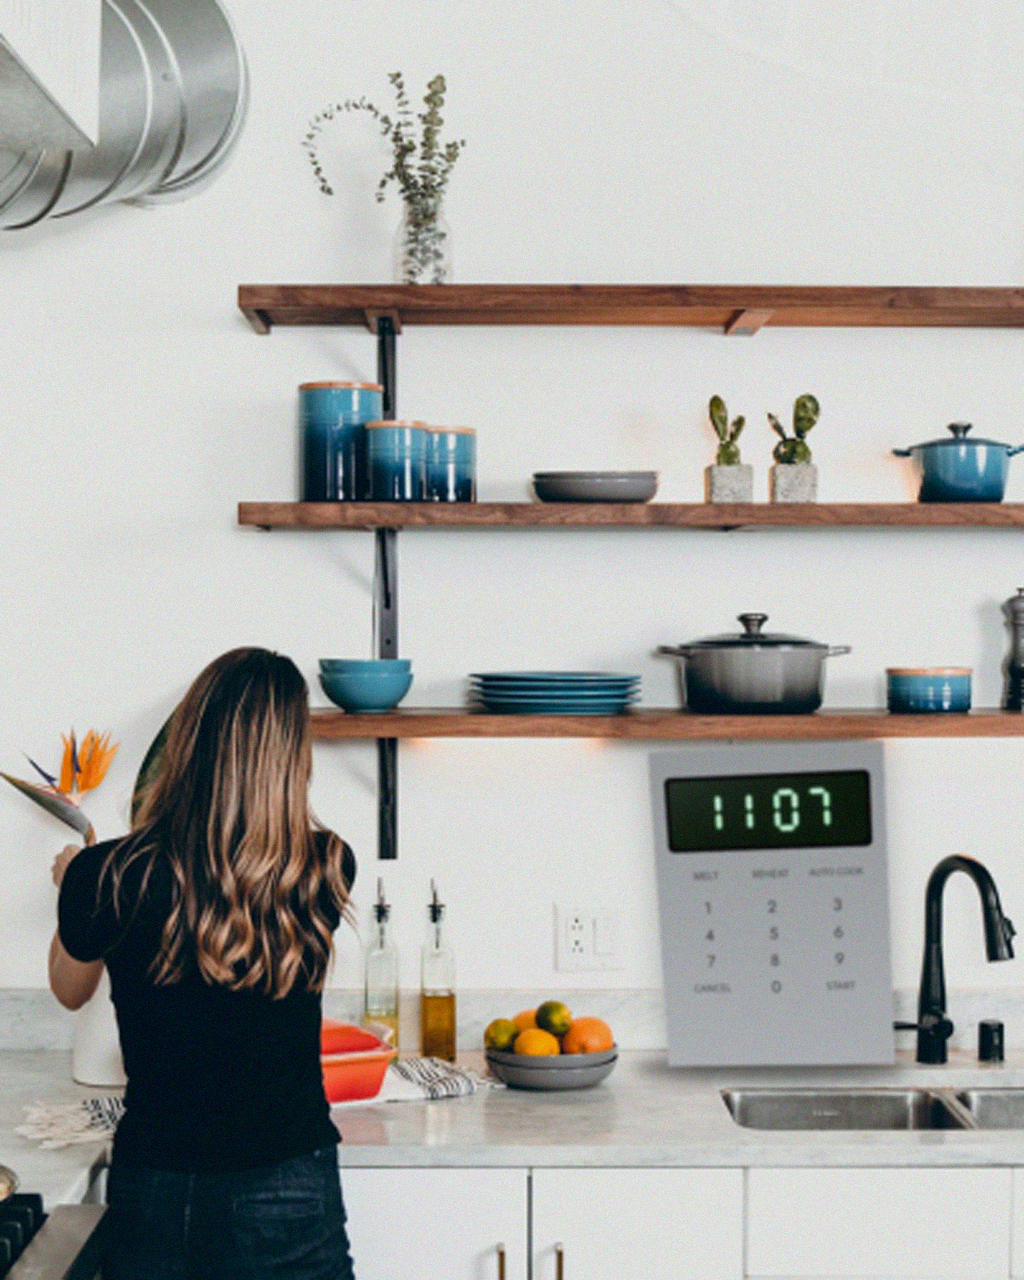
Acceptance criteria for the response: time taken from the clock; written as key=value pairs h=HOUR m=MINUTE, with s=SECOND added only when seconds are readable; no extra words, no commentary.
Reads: h=11 m=7
